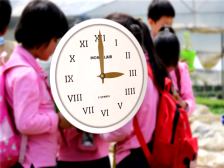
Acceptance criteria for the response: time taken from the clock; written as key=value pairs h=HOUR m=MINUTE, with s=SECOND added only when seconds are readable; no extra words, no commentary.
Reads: h=3 m=0
